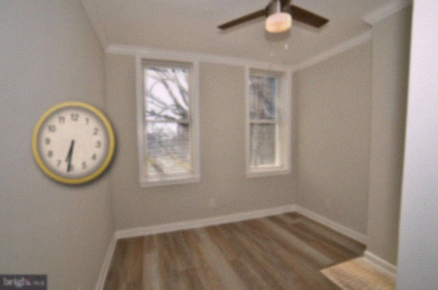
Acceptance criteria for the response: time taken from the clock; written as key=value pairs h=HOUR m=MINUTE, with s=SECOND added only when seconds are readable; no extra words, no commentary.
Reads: h=6 m=31
